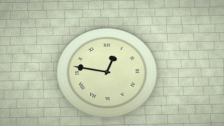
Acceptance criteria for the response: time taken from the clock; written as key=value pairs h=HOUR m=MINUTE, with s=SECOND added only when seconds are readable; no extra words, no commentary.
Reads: h=12 m=47
